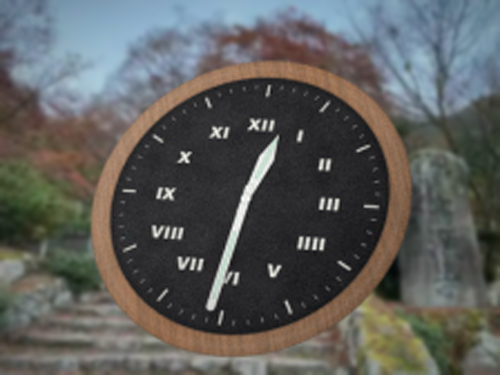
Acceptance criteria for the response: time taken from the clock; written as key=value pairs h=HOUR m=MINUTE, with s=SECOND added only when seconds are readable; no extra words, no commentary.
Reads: h=12 m=31
